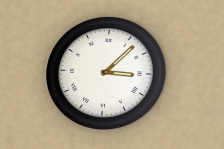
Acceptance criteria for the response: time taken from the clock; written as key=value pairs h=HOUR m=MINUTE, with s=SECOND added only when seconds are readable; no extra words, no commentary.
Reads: h=3 m=7
